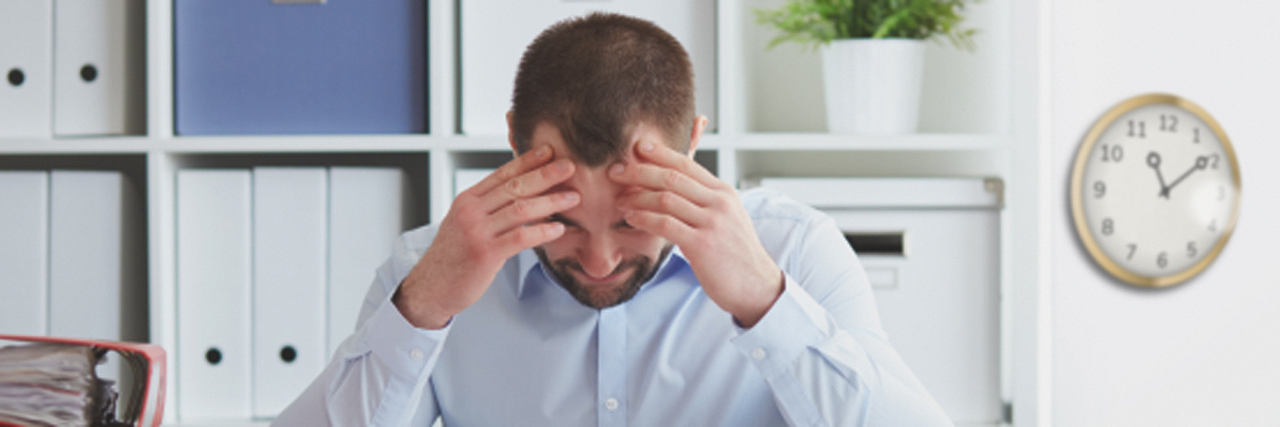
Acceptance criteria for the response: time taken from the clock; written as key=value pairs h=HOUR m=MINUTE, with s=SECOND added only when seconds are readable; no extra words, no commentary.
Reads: h=11 m=9
